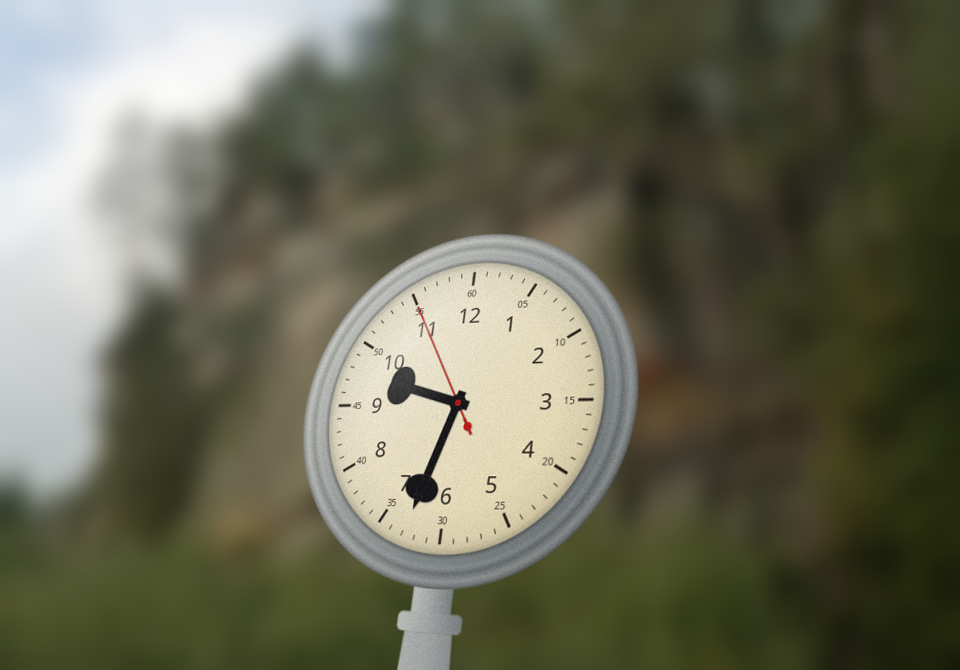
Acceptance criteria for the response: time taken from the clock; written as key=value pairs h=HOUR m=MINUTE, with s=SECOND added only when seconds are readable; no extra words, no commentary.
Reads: h=9 m=32 s=55
